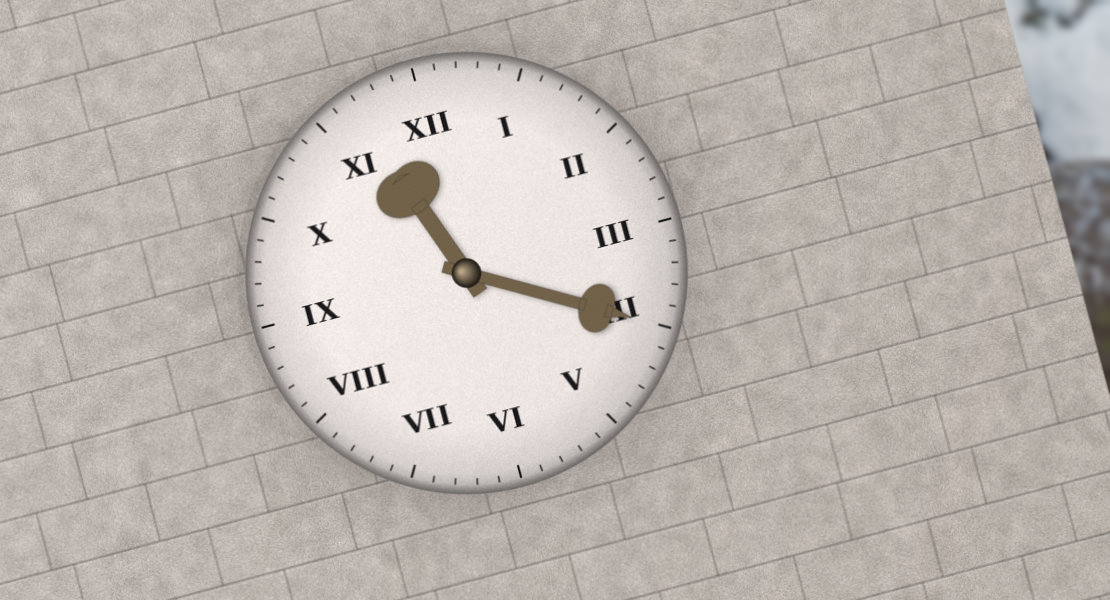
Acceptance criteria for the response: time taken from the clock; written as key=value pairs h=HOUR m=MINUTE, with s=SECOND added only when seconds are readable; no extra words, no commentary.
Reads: h=11 m=20
